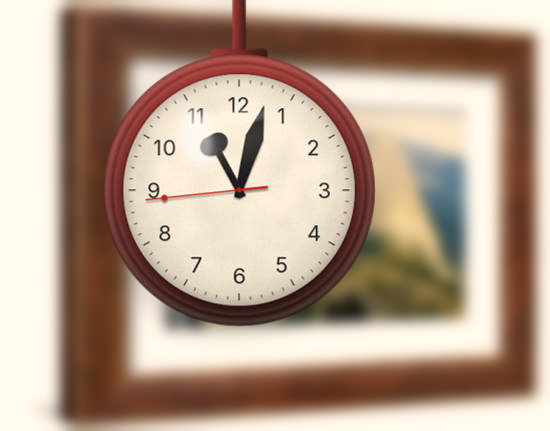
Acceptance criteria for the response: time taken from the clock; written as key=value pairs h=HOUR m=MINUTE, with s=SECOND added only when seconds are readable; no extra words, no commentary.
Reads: h=11 m=2 s=44
